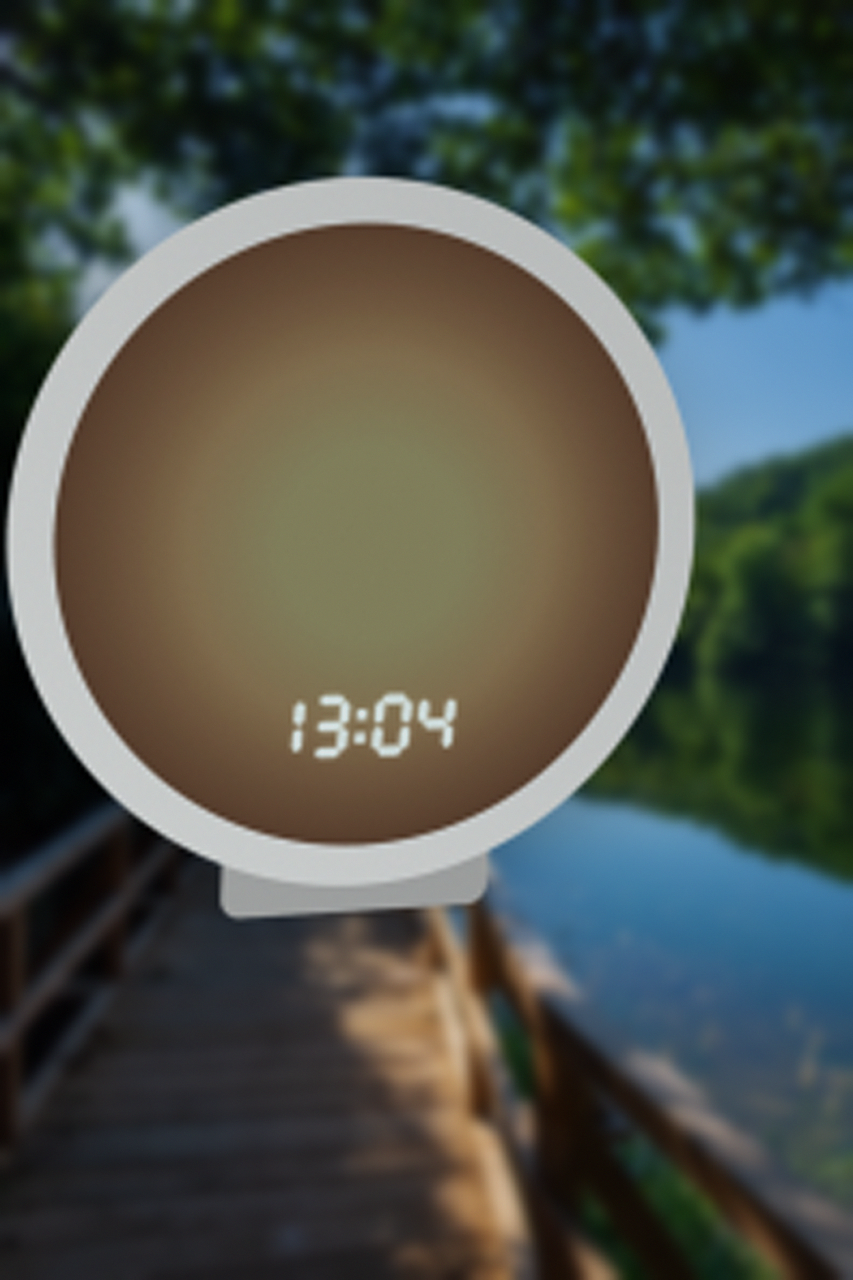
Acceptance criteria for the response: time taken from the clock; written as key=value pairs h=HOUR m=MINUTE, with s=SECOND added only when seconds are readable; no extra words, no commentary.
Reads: h=13 m=4
